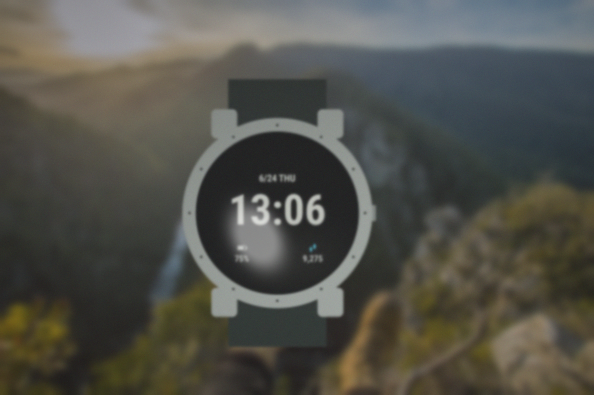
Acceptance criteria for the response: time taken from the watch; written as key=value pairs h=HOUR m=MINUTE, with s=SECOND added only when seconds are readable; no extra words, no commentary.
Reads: h=13 m=6
